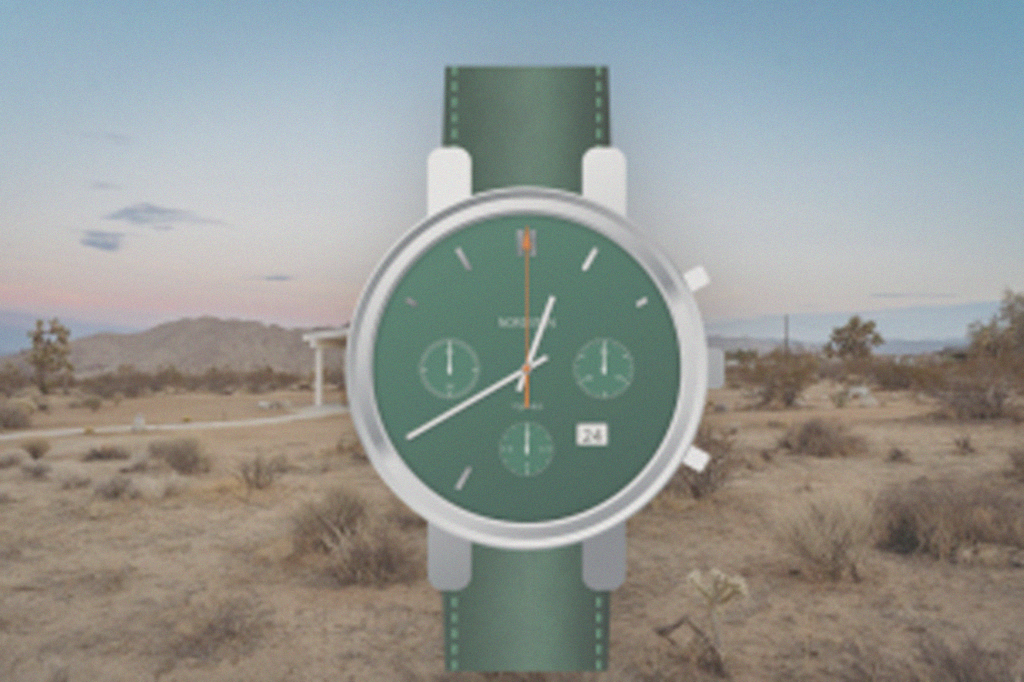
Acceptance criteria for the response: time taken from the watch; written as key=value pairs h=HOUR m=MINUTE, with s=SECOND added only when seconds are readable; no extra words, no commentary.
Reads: h=12 m=40
